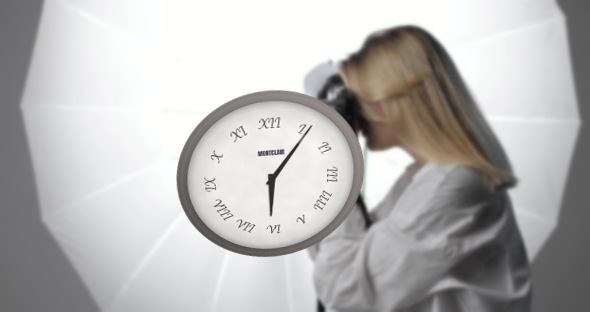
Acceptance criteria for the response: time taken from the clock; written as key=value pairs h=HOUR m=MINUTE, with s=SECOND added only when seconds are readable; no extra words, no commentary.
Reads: h=6 m=6
